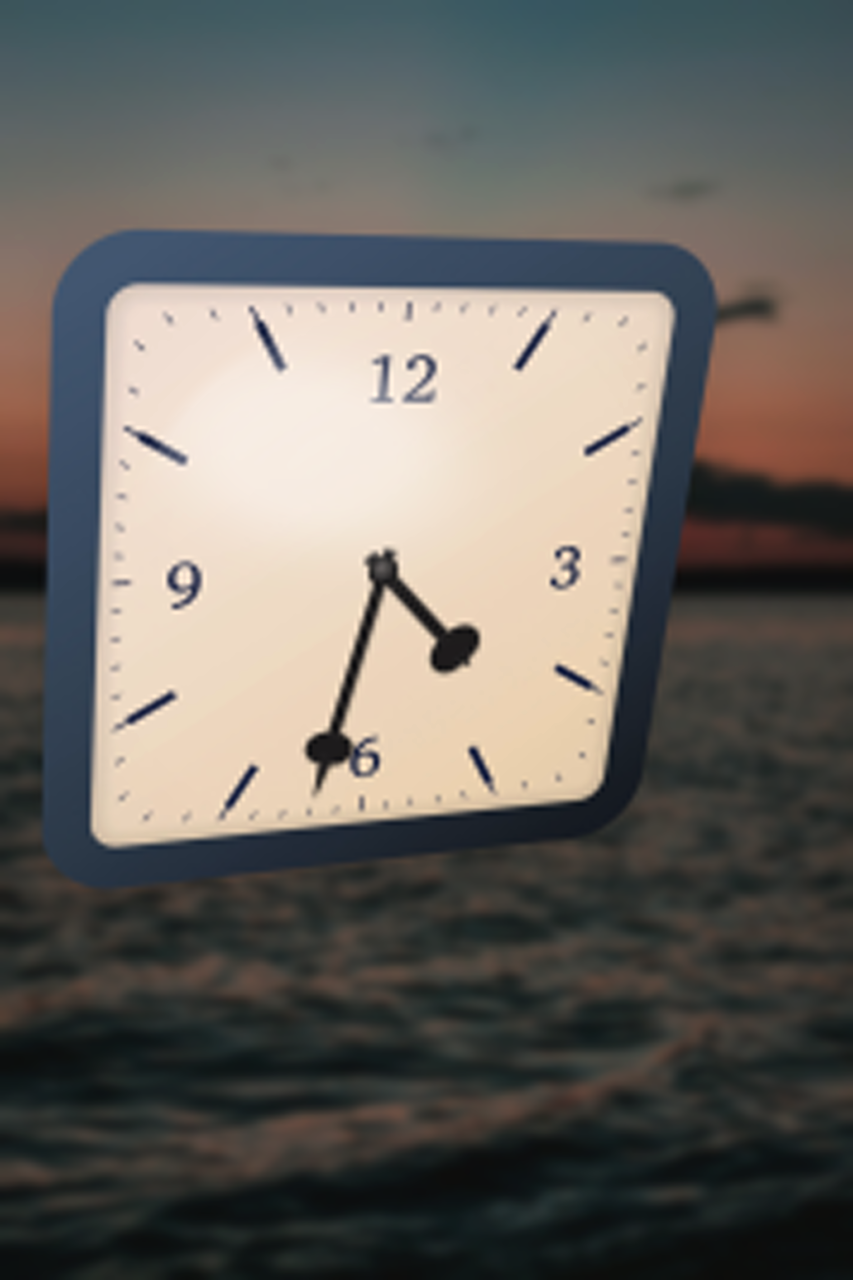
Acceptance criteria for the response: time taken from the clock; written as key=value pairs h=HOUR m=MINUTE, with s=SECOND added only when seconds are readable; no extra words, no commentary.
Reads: h=4 m=32
